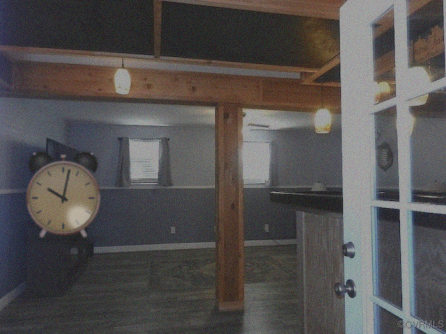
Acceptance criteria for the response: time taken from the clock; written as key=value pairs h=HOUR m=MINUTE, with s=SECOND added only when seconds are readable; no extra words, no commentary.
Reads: h=10 m=2
